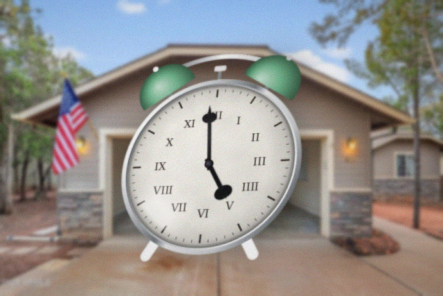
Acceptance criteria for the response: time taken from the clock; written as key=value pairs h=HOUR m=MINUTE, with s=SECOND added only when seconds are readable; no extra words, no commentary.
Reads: h=4 m=59
